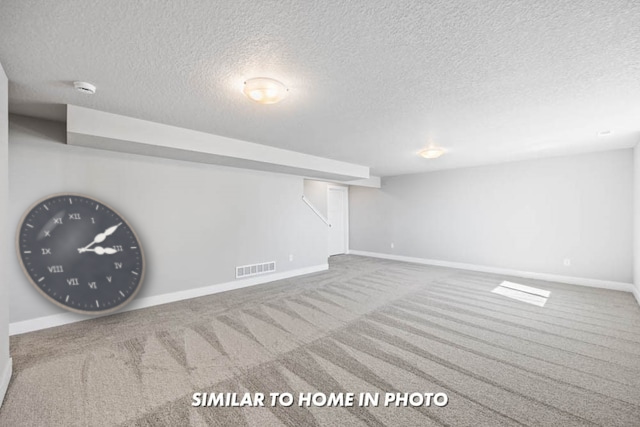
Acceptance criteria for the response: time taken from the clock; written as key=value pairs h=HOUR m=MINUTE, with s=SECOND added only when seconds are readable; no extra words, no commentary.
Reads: h=3 m=10
